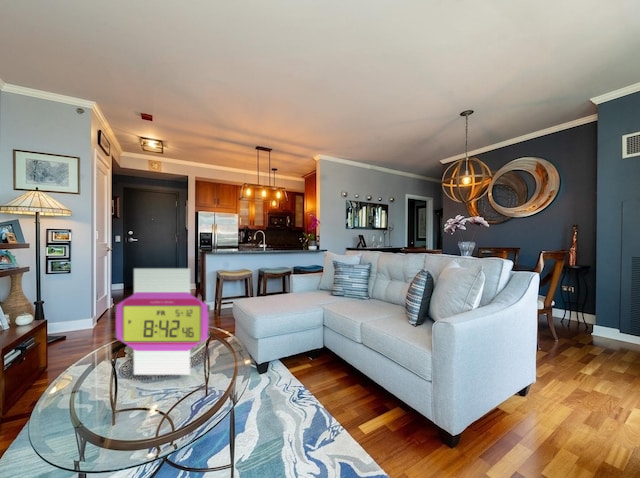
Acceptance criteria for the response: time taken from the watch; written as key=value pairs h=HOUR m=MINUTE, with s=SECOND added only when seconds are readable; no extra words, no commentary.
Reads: h=8 m=42 s=46
